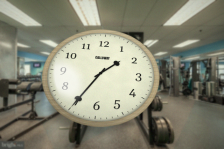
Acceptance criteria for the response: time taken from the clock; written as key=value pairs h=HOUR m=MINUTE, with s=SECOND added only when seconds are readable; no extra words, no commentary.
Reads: h=1 m=35
